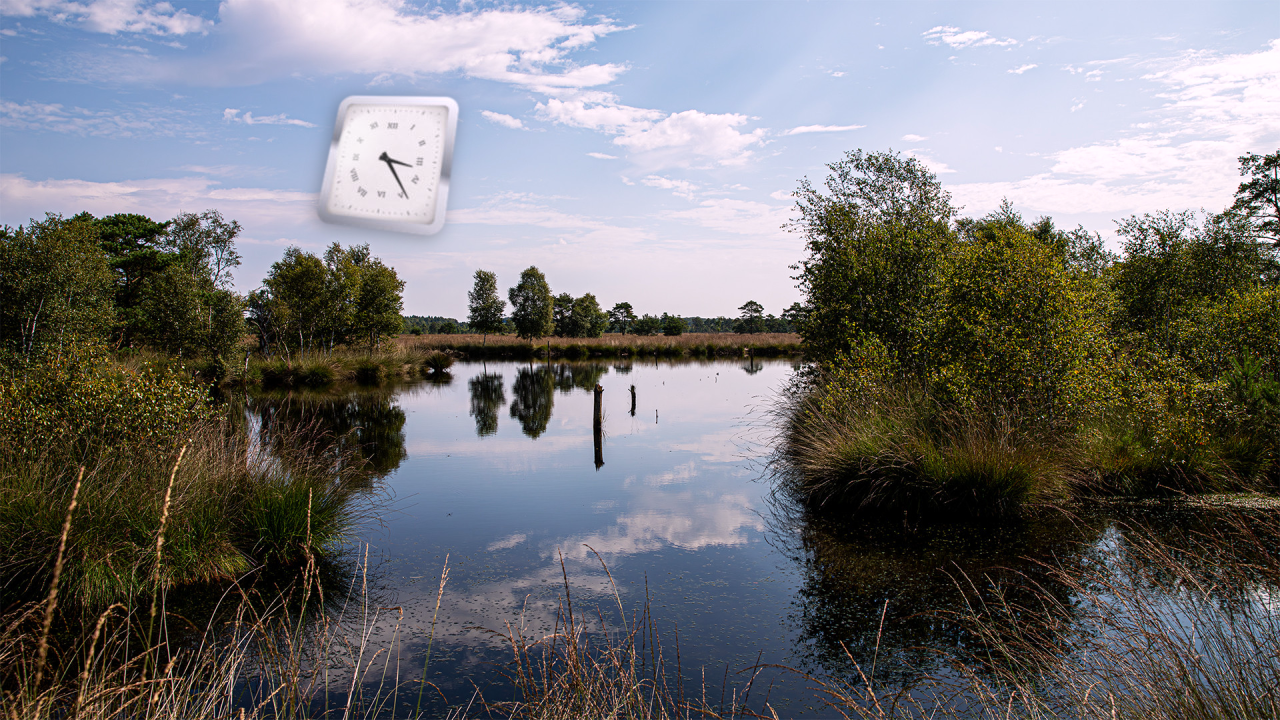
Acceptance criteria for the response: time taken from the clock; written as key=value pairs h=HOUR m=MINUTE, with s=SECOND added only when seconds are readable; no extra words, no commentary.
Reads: h=3 m=24
